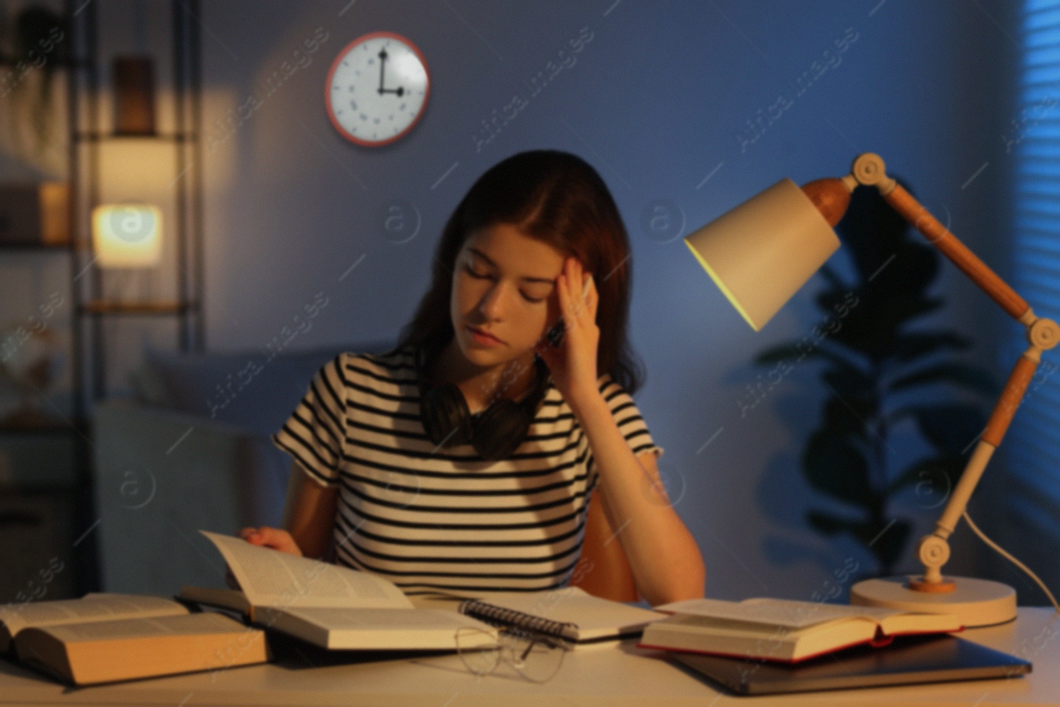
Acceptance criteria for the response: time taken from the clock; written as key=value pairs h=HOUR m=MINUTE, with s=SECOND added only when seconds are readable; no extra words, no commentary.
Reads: h=2 m=59
